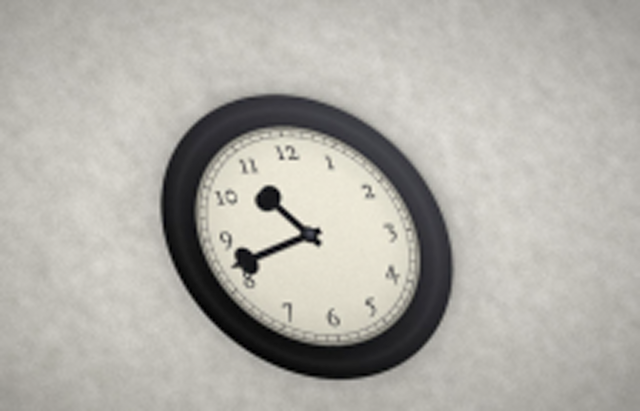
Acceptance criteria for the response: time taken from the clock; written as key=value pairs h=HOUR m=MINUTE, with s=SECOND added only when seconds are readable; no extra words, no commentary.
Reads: h=10 m=42
